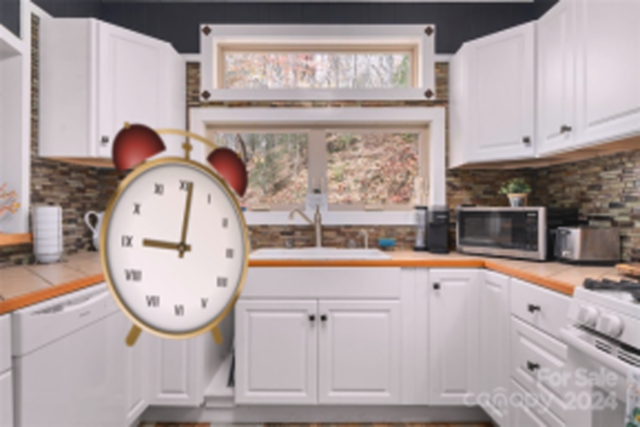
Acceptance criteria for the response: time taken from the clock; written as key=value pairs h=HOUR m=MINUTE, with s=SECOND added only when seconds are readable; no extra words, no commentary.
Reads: h=9 m=1
